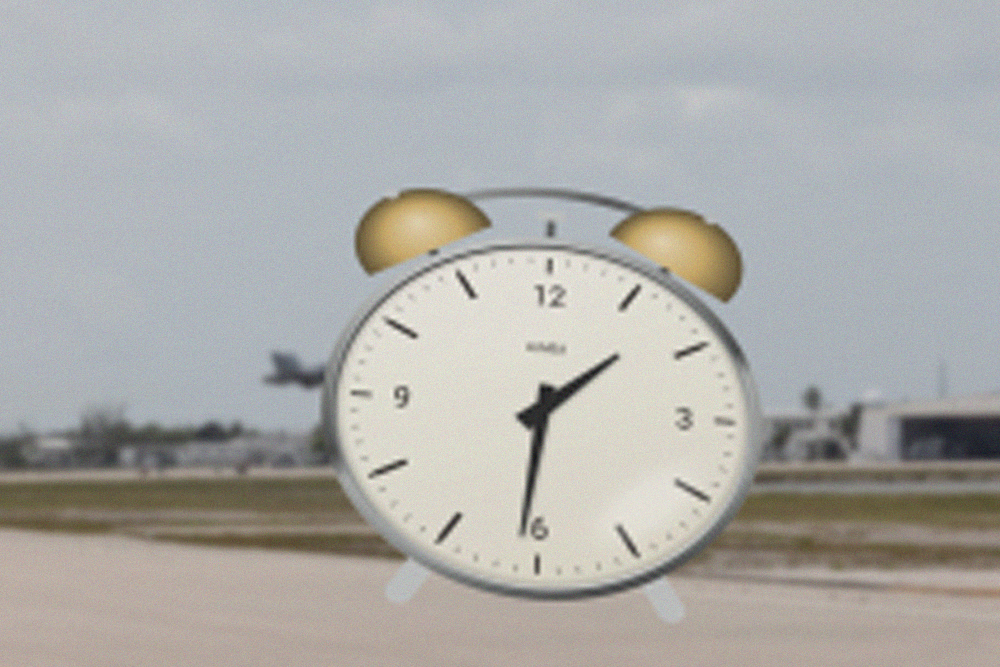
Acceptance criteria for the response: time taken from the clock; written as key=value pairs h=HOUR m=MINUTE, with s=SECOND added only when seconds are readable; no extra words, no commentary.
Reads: h=1 m=31
